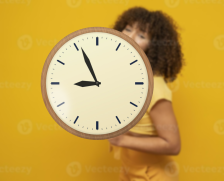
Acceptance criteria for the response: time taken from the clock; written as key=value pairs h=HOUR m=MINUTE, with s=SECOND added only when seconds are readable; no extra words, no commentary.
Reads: h=8 m=56
